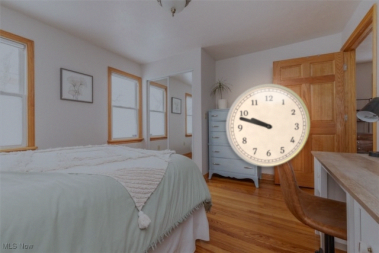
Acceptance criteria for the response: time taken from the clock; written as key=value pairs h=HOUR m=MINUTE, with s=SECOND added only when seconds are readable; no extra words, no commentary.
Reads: h=9 m=48
